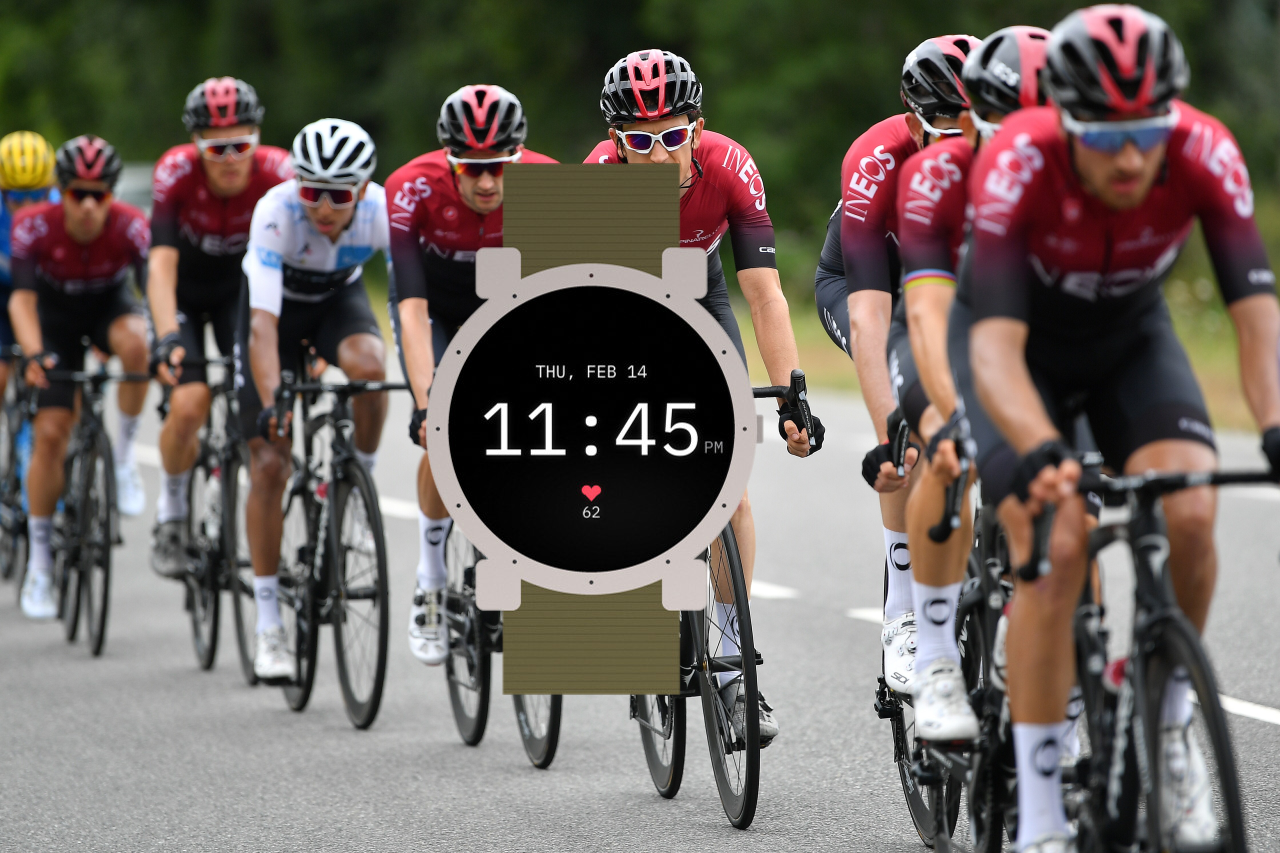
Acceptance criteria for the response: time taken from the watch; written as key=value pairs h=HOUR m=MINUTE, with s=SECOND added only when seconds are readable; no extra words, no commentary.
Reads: h=11 m=45
